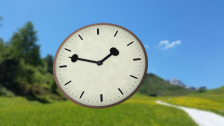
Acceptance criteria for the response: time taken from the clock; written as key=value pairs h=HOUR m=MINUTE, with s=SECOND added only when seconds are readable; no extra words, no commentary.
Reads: h=1 m=48
